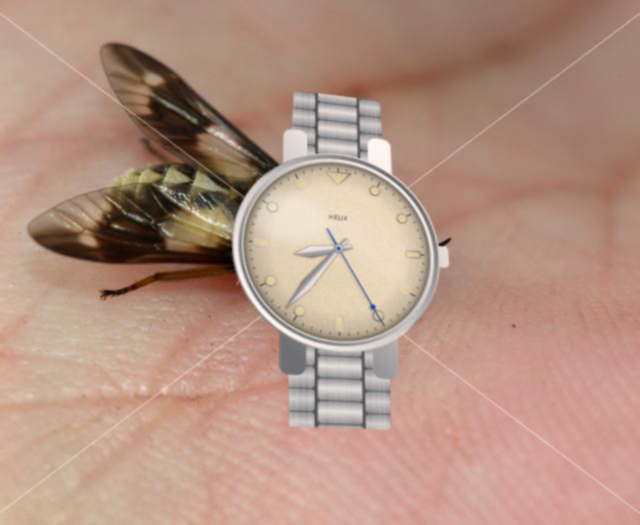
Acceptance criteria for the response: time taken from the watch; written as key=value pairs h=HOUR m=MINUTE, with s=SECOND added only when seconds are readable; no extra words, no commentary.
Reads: h=8 m=36 s=25
